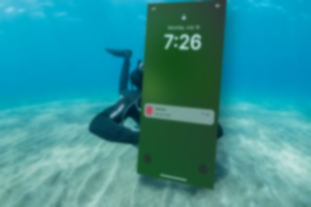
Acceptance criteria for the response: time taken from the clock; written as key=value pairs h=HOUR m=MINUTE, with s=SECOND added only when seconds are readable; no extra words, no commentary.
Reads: h=7 m=26
